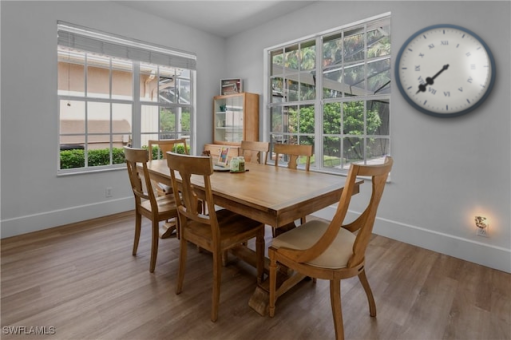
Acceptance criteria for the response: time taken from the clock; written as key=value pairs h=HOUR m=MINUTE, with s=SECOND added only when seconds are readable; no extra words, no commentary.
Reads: h=7 m=38
